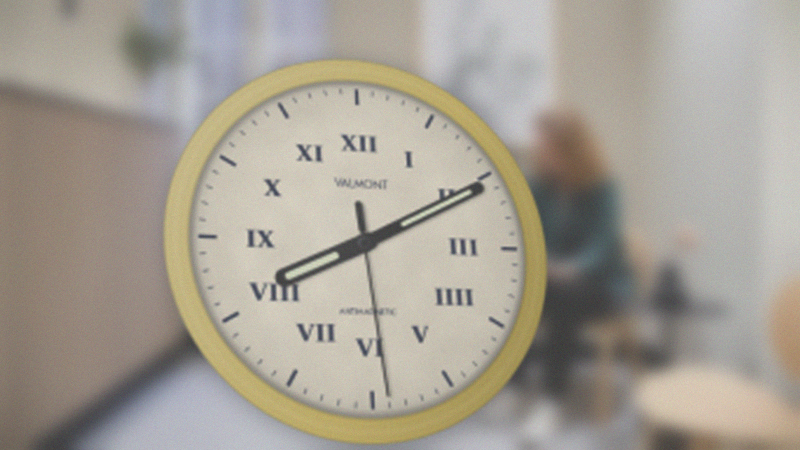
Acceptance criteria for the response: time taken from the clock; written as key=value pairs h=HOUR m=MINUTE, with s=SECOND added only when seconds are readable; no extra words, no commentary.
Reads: h=8 m=10 s=29
